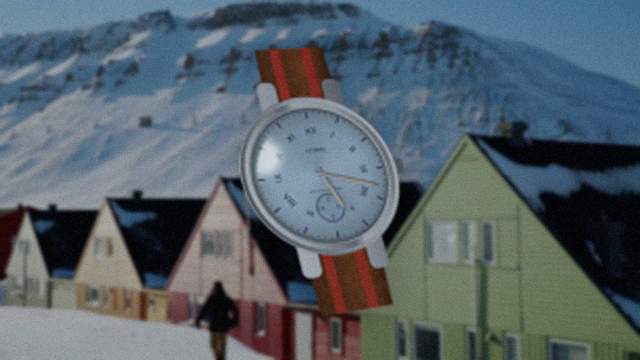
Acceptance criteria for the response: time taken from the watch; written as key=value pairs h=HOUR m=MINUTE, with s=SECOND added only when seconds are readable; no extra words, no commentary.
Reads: h=5 m=18
